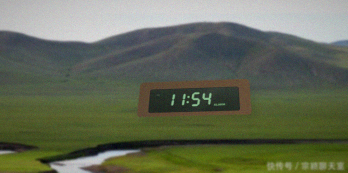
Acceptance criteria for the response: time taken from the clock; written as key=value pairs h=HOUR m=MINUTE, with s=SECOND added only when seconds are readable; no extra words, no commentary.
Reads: h=11 m=54
